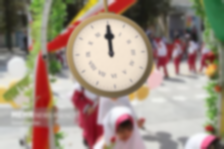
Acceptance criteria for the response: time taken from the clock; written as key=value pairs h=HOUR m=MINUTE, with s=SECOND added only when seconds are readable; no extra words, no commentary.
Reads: h=12 m=0
